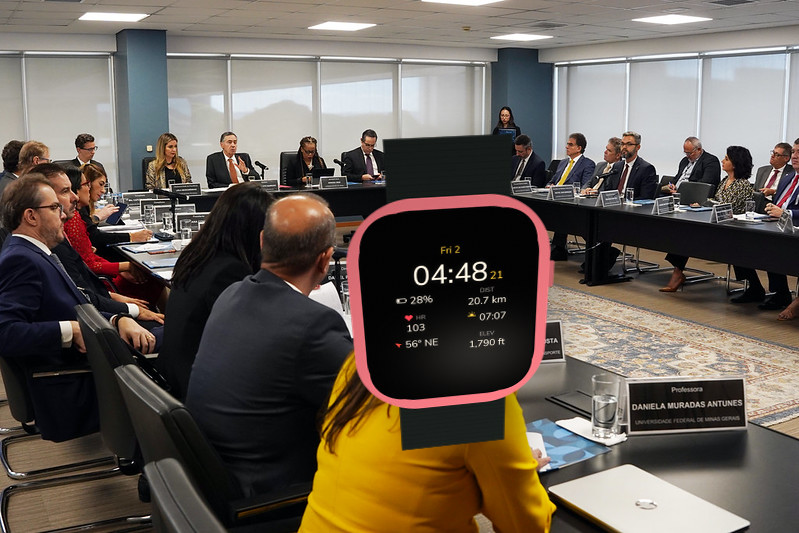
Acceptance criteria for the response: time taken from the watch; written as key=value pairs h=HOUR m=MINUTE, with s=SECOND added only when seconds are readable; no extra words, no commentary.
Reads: h=4 m=48 s=21
